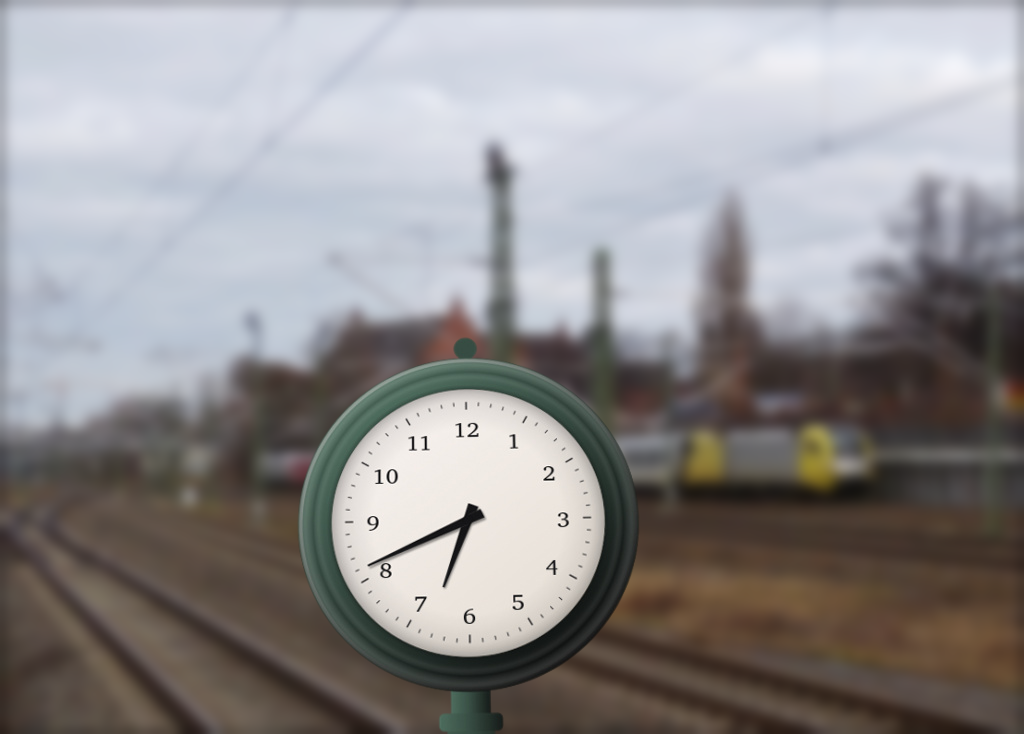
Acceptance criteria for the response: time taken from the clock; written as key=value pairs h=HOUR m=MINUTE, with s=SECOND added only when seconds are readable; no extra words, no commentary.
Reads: h=6 m=41
